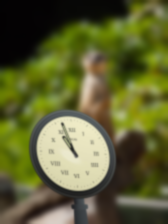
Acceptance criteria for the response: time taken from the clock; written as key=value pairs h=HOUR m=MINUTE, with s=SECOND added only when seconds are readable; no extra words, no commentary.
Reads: h=10 m=57
